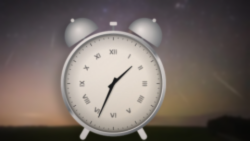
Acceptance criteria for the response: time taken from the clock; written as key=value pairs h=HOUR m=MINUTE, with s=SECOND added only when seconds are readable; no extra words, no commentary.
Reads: h=1 m=34
